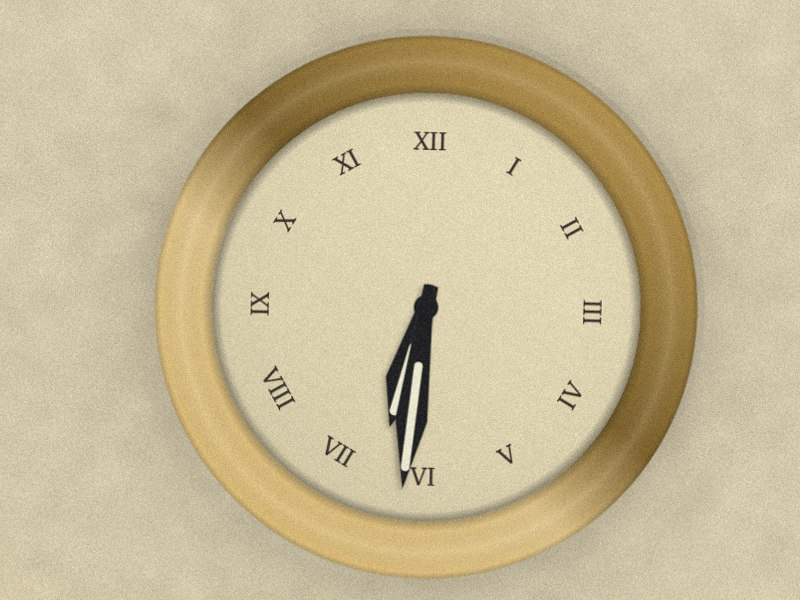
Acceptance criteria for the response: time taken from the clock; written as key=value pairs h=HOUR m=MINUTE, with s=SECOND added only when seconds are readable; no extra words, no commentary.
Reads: h=6 m=31
